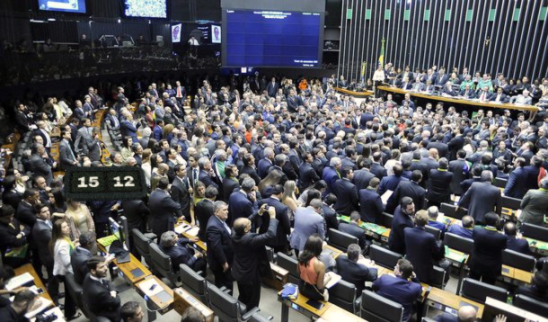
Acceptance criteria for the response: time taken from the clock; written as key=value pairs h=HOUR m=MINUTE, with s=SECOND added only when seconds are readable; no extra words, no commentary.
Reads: h=15 m=12
